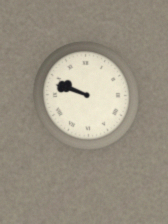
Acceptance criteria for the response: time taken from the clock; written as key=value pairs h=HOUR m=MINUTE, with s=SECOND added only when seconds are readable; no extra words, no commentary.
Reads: h=9 m=48
